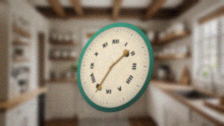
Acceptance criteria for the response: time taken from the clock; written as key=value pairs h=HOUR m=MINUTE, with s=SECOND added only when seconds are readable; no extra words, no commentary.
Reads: h=1 m=35
